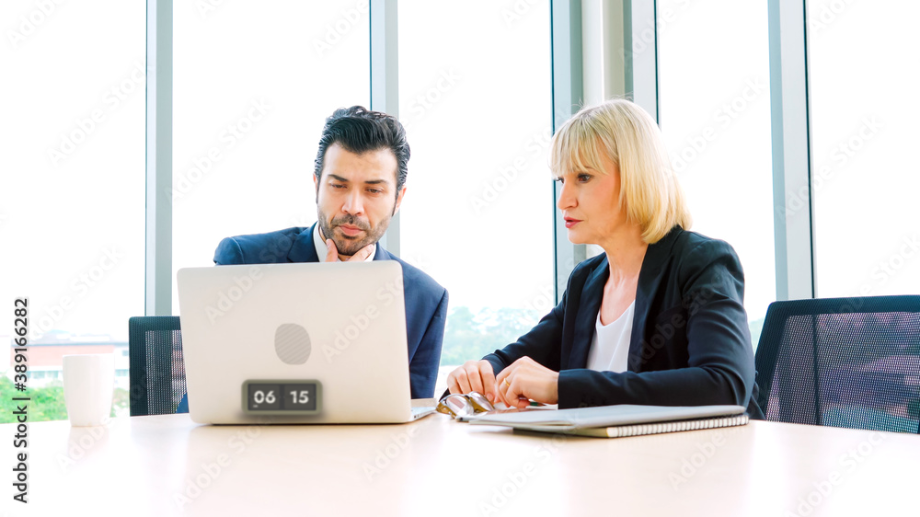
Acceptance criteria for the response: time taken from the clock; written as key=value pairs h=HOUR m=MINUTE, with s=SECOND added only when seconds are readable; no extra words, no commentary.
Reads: h=6 m=15
